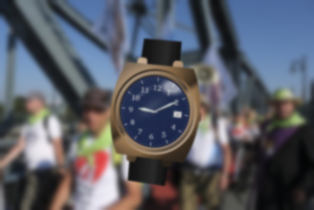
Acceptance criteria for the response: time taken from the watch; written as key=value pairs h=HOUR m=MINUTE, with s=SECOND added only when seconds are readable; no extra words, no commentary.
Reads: h=9 m=10
